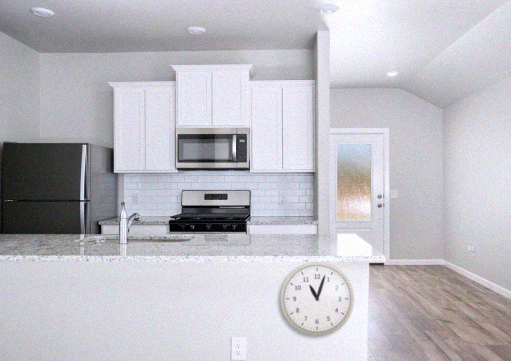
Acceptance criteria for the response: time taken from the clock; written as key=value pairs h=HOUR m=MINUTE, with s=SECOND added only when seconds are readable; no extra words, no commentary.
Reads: h=11 m=3
